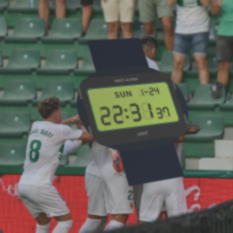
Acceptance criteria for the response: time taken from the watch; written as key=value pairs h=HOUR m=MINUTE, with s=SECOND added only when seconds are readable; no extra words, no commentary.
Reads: h=22 m=31 s=37
